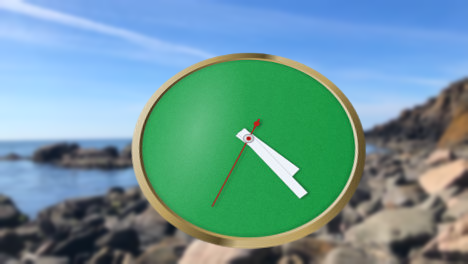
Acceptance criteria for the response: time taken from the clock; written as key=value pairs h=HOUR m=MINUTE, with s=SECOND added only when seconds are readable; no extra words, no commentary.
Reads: h=4 m=23 s=34
